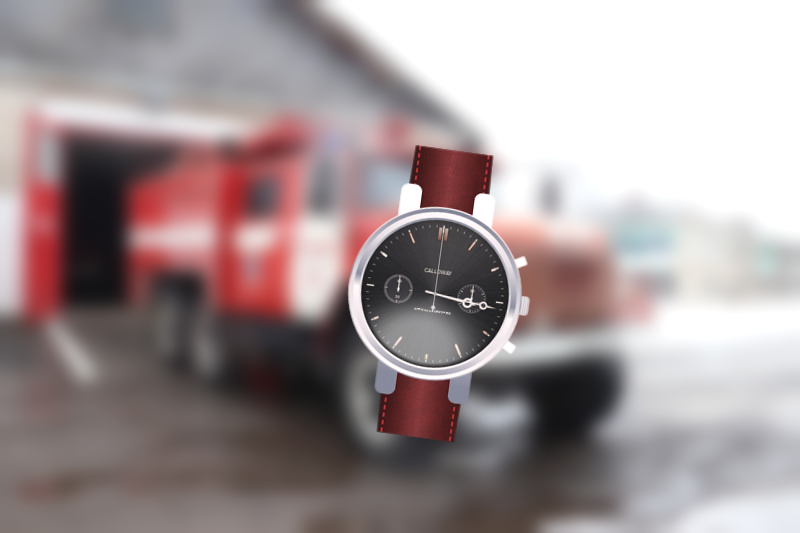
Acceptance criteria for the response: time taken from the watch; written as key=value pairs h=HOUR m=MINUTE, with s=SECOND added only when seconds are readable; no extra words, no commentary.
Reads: h=3 m=16
